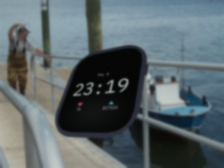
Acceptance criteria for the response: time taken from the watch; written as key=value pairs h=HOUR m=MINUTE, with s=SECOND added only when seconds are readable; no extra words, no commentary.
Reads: h=23 m=19
